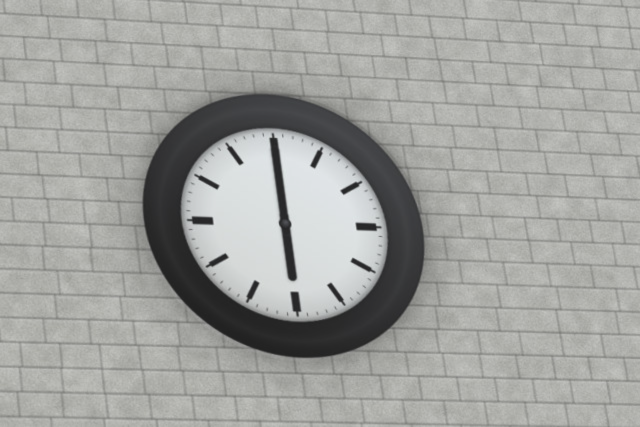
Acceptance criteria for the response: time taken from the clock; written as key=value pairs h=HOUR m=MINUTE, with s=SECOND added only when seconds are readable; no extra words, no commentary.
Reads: h=6 m=0
